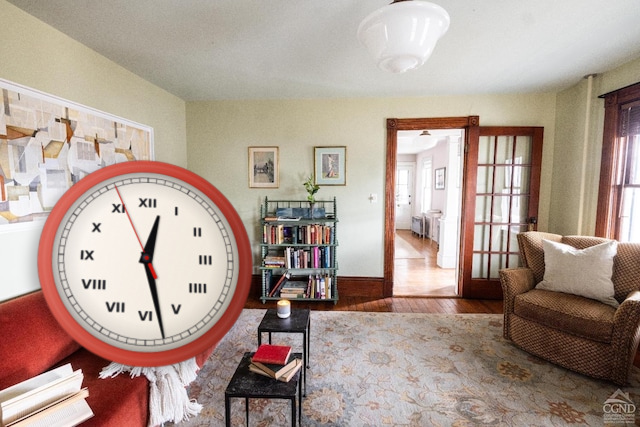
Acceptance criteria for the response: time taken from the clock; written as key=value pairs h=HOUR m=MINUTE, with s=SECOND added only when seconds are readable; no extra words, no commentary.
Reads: h=12 m=27 s=56
